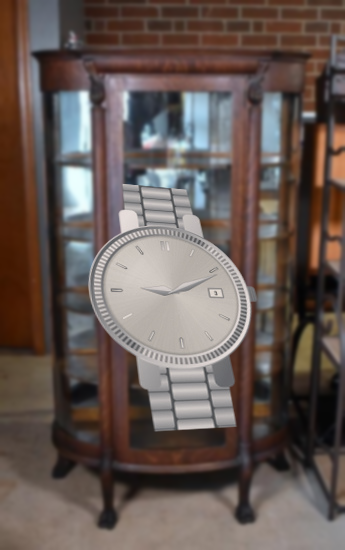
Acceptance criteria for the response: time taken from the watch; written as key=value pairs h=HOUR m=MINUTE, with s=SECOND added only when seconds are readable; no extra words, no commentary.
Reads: h=9 m=11
